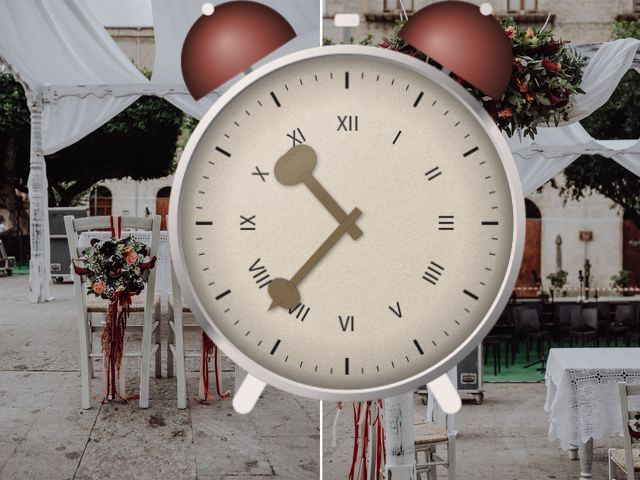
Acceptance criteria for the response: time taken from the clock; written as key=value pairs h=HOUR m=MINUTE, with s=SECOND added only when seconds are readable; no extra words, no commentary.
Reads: h=10 m=37
